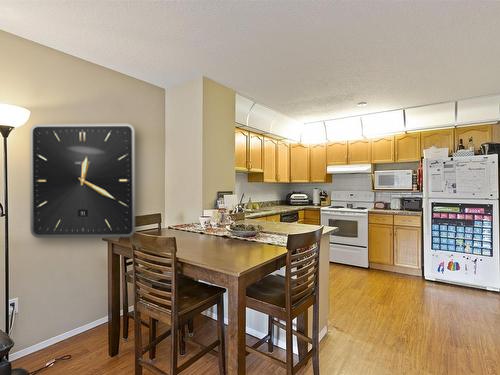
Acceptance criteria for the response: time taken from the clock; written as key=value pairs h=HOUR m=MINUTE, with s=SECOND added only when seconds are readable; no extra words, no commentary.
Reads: h=12 m=20
